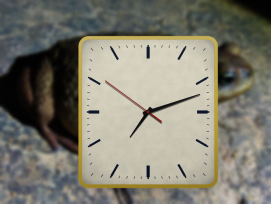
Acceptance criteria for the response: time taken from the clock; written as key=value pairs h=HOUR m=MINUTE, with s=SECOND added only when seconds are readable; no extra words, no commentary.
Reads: h=7 m=11 s=51
